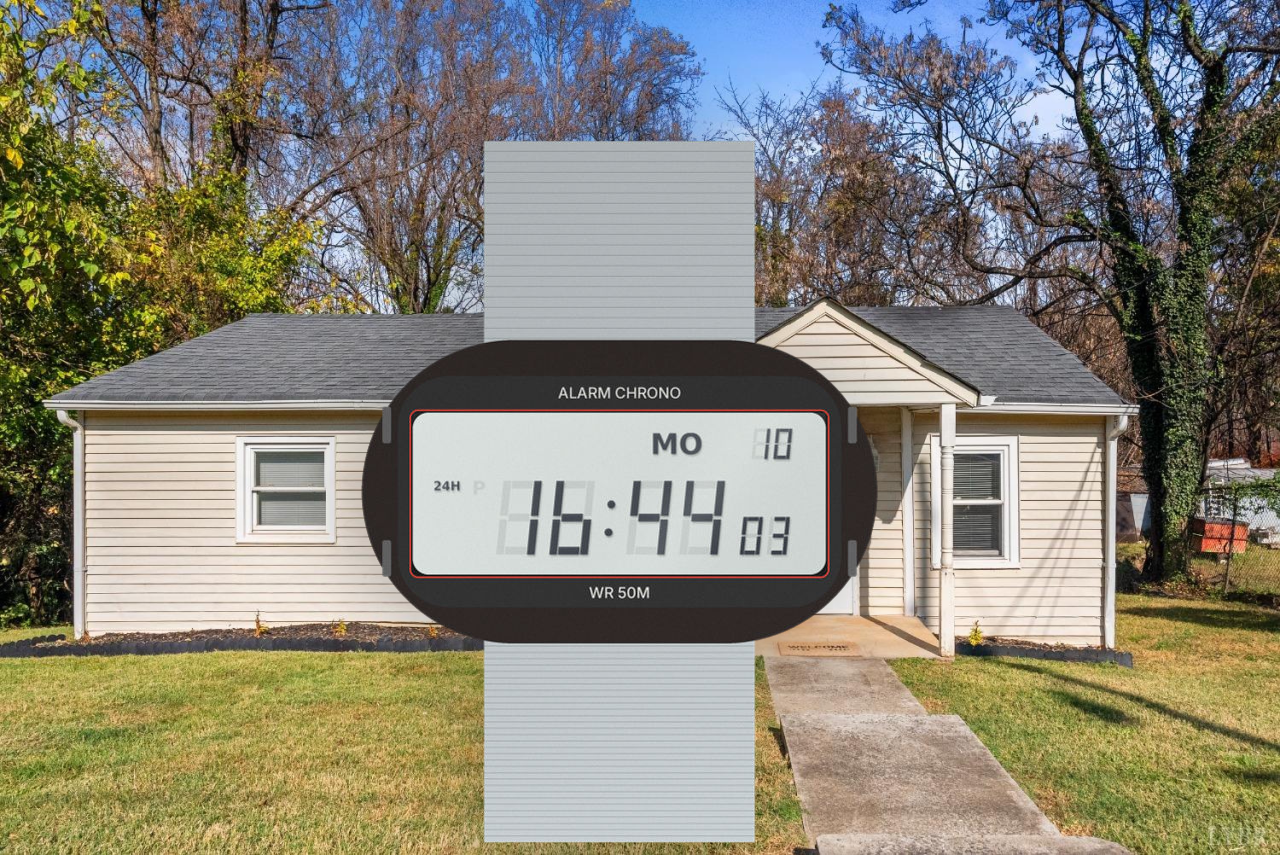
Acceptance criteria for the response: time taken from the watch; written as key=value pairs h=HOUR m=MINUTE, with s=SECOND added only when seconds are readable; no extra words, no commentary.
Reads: h=16 m=44 s=3
